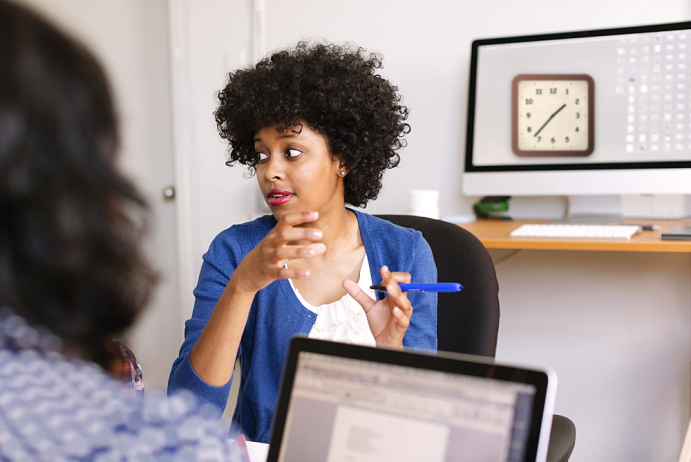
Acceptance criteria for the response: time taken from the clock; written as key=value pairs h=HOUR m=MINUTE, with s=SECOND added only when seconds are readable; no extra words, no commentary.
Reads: h=1 m=37
